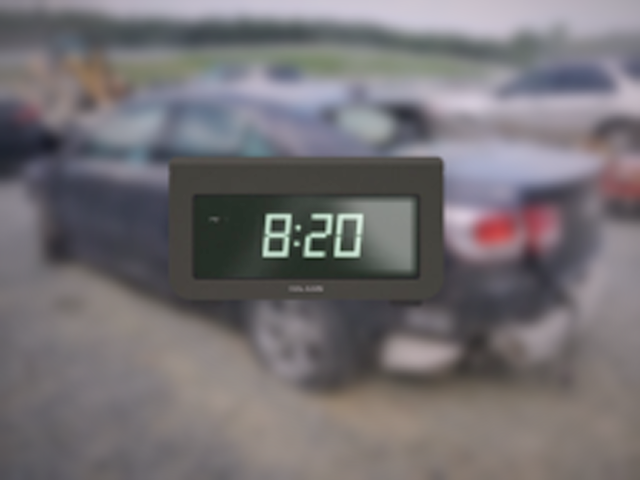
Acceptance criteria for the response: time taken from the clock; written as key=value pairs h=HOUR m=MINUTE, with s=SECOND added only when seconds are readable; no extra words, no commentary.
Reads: h=8 m=20
